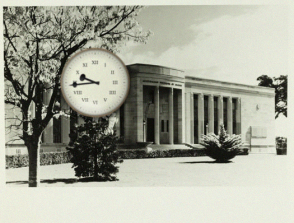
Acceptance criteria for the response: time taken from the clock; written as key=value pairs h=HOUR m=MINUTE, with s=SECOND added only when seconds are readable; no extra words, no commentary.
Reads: h=9 m=44
